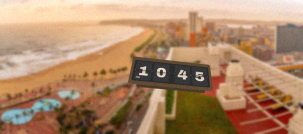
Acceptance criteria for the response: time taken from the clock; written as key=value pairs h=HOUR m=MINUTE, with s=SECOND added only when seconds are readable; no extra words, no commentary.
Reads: h=10 m=45
